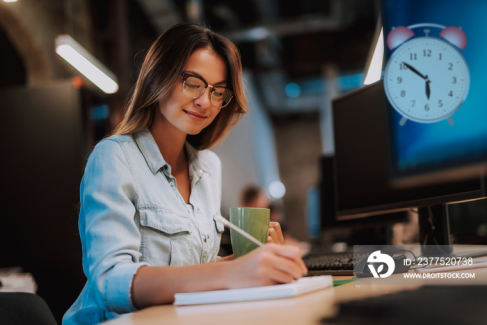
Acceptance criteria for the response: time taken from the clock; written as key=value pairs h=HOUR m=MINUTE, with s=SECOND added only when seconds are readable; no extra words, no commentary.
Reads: h=5 m=51
